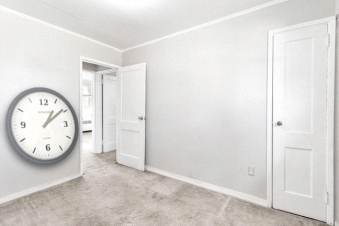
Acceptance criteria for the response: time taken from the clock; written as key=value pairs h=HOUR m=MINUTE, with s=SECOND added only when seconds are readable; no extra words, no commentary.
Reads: h=1 m=9
